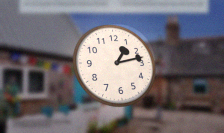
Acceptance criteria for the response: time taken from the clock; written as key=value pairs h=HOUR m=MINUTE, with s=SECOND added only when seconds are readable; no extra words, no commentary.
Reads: h=1 m=13
